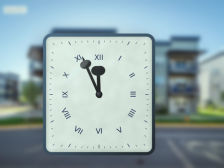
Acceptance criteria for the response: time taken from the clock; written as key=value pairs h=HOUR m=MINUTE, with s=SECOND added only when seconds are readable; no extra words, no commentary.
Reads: h=11 m=56
